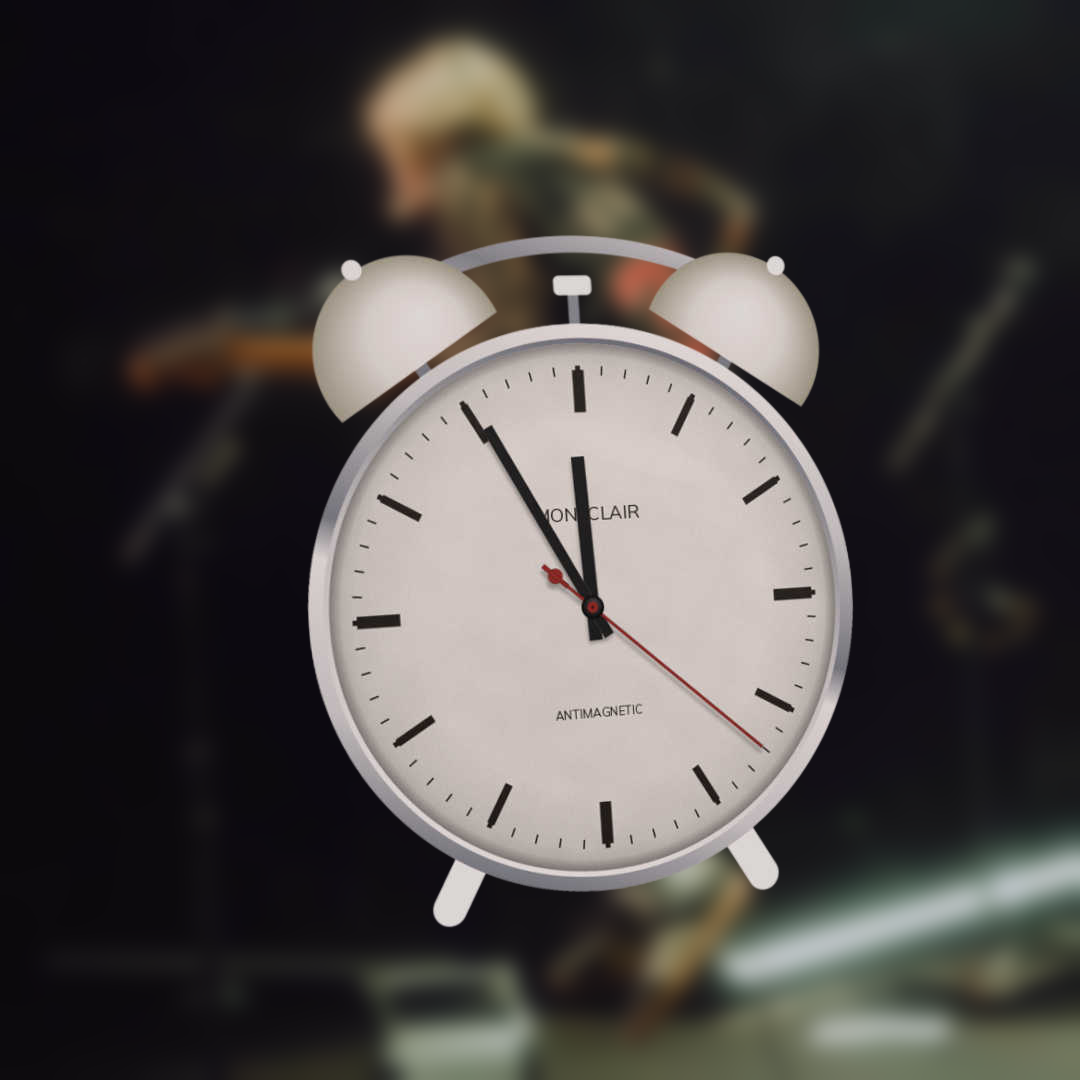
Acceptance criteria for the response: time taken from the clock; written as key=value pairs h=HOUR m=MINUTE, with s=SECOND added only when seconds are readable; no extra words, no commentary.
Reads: h=11 m=55 s=22
